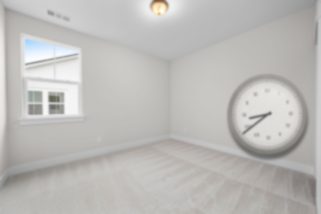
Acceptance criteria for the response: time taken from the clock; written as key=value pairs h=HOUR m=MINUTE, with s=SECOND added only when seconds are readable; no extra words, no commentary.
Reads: h=8 m=39
